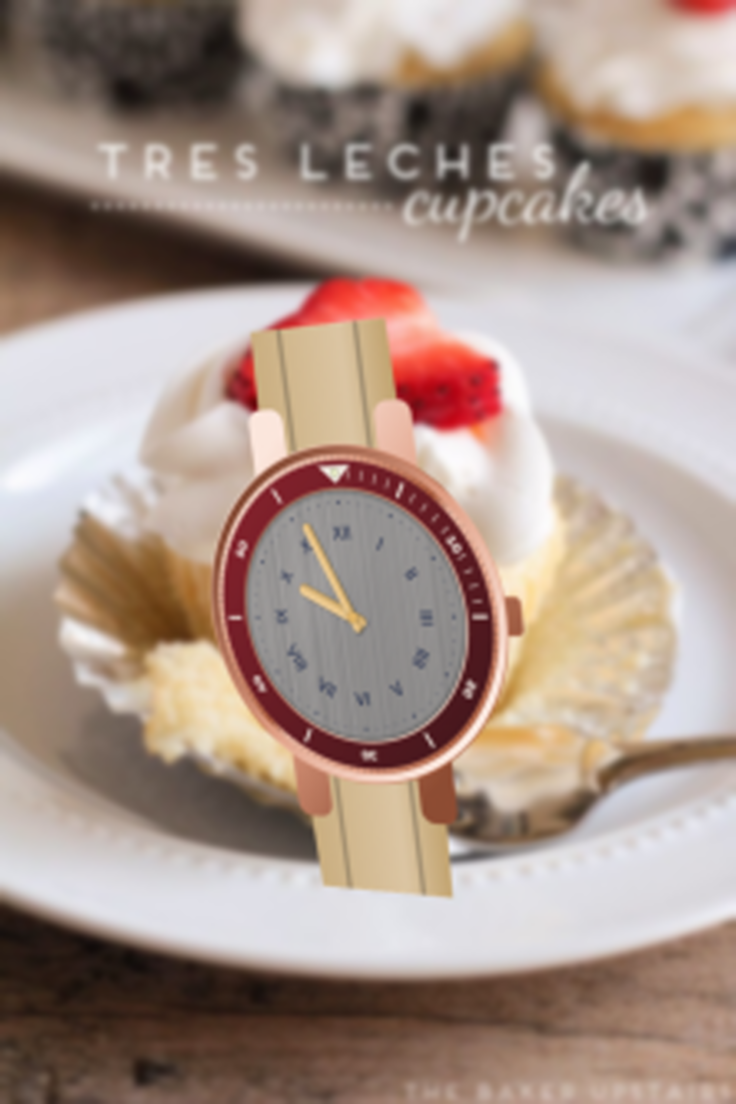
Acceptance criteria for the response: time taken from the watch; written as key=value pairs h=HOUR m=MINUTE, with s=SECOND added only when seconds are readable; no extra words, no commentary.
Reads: h=9 m=56
